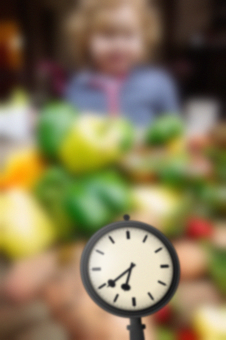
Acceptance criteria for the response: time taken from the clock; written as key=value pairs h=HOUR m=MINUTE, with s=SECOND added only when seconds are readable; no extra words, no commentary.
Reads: h=6 m=39
